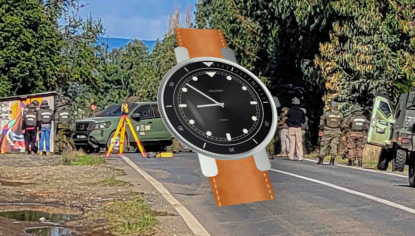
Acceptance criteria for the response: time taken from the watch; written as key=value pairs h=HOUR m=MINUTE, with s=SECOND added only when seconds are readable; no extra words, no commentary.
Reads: h=8 m=52
